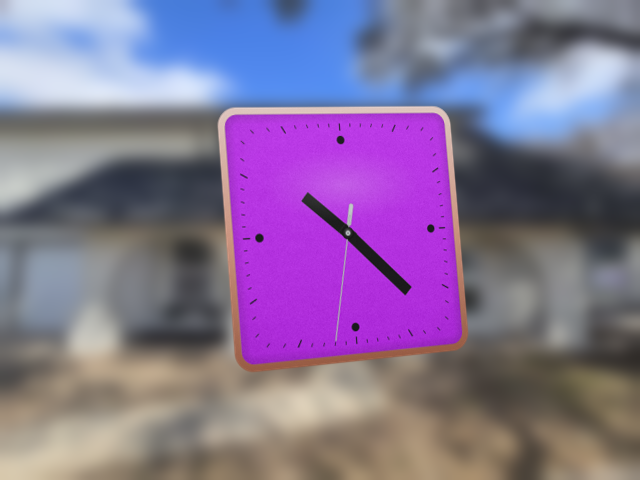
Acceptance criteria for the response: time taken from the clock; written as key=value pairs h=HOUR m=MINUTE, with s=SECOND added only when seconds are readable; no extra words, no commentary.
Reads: h=10 m=22 s=32
